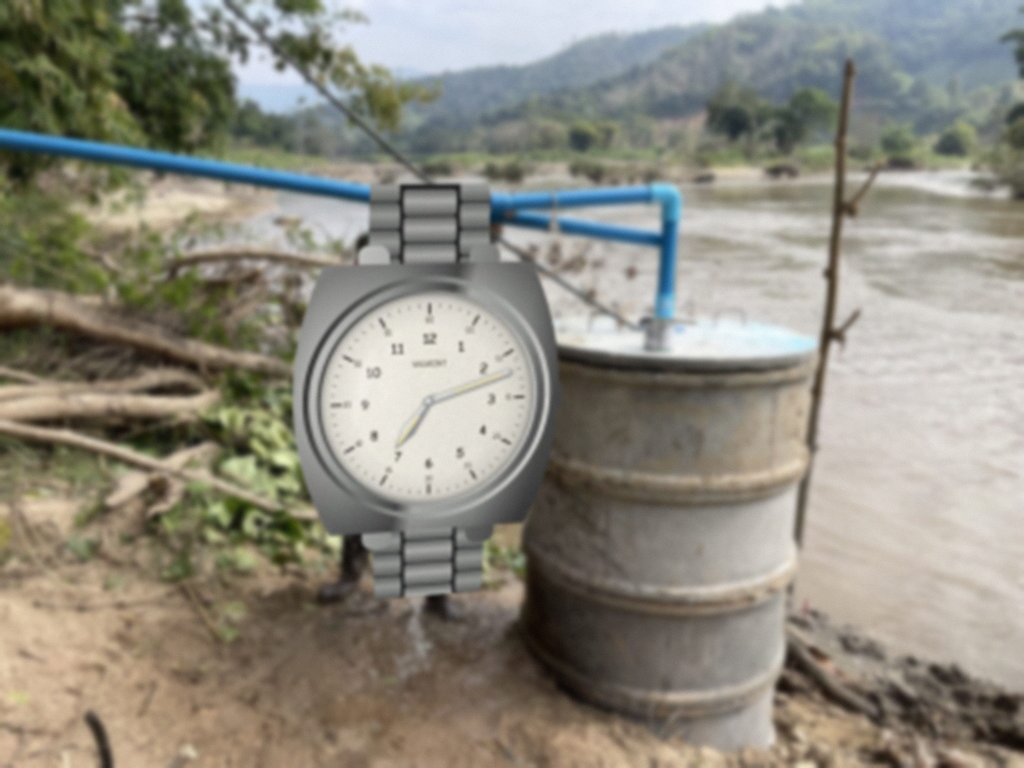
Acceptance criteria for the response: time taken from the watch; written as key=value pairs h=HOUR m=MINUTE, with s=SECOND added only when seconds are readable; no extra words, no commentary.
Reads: h=7 m=12
